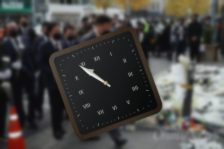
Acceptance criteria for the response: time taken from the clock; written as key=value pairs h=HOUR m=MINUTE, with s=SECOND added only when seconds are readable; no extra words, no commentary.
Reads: h=10 m=54
